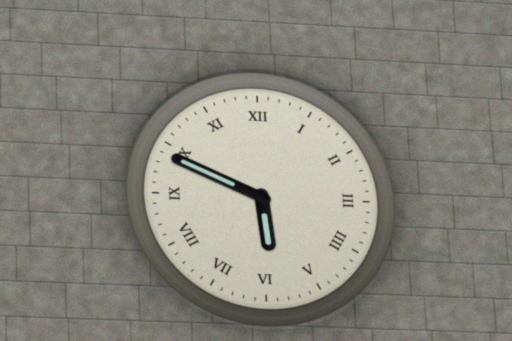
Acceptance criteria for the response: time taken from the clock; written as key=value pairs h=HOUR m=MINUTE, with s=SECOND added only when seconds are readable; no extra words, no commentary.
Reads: h=5 m=49
